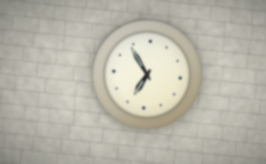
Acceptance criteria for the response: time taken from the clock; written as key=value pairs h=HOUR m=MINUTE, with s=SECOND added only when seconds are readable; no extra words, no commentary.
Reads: h=6 m=54
